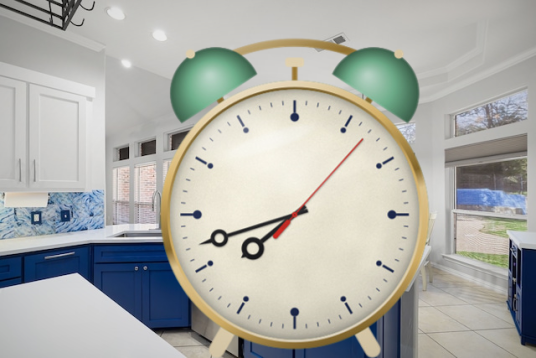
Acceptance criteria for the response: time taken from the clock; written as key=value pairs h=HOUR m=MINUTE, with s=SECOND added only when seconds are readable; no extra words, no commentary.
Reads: h=7 m=42 s=7
